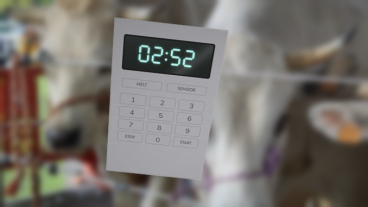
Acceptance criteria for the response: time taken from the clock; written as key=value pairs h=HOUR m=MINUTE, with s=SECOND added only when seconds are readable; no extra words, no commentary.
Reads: h=2 m=52
